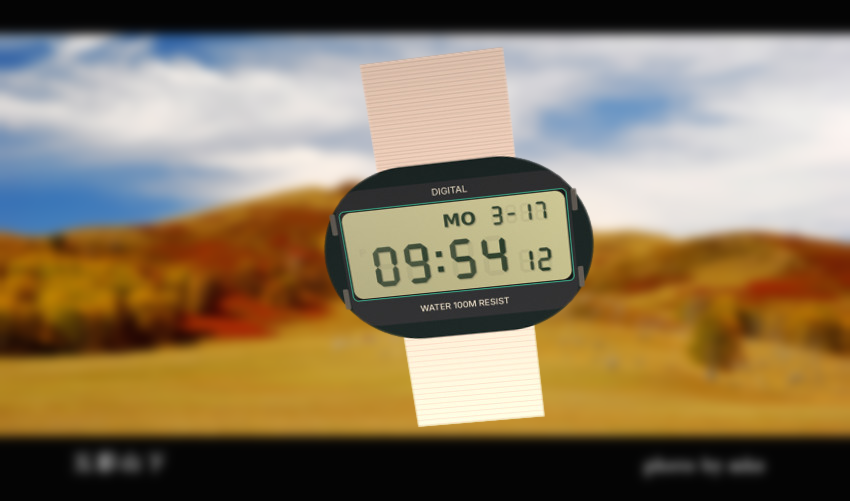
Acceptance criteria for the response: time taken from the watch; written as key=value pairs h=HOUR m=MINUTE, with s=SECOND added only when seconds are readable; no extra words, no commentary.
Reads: h=9 m=54 s=12
